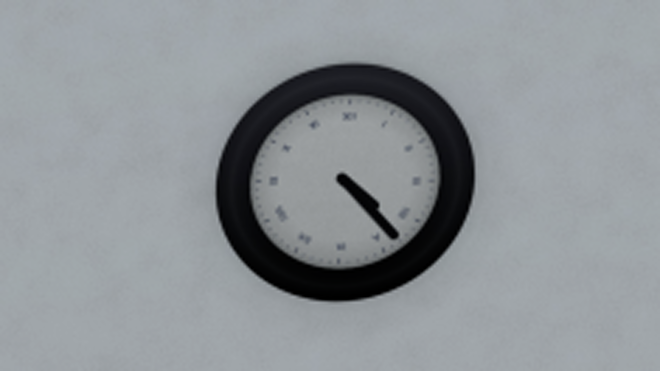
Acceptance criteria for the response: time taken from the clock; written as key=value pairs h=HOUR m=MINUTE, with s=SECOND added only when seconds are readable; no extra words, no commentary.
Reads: h=4 m=23
